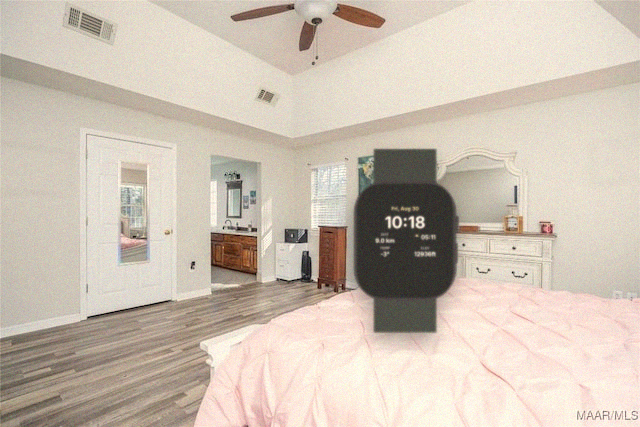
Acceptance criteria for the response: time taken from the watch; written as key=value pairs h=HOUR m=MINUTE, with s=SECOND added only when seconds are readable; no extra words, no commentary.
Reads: h=10 m=18
